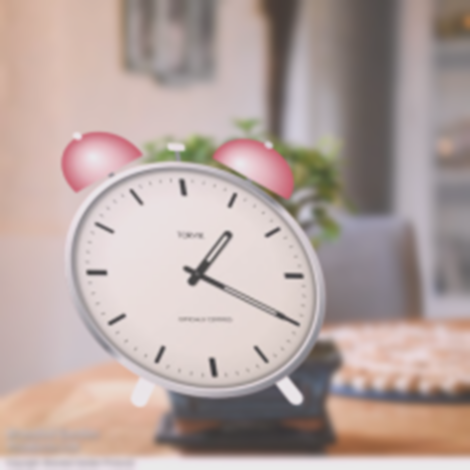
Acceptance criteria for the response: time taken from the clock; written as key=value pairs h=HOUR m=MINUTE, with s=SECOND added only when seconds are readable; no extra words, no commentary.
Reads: h=1 m=20
